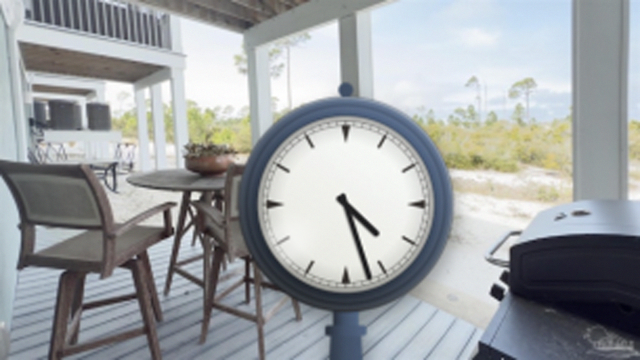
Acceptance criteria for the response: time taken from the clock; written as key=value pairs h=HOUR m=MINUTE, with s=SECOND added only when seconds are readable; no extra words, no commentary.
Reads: h=4 m=27
